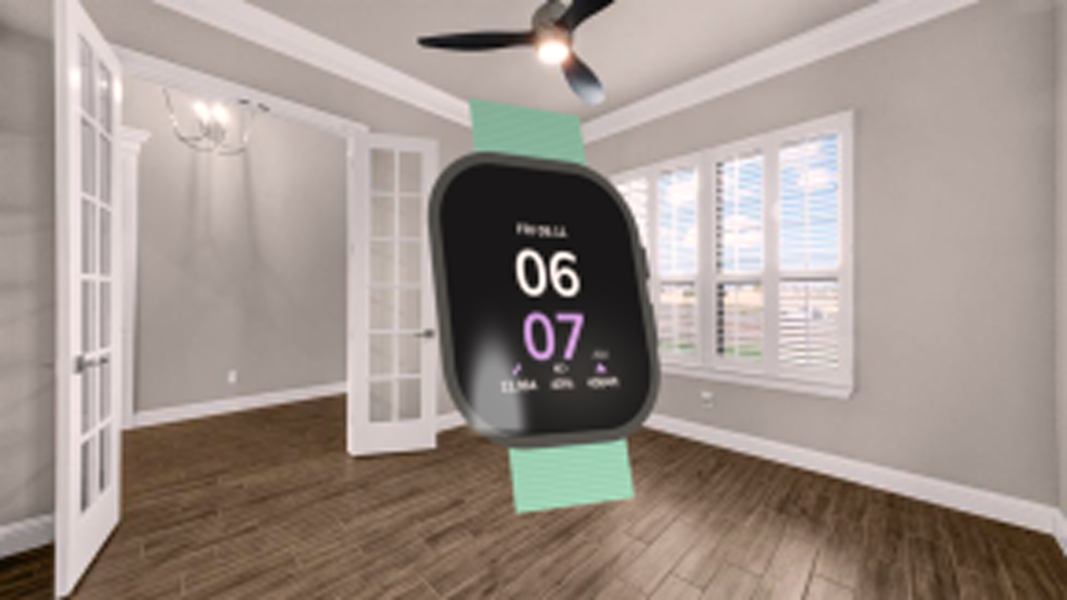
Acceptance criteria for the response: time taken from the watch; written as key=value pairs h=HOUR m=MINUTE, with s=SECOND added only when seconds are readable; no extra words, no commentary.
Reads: h=6 m=7
